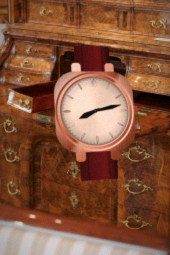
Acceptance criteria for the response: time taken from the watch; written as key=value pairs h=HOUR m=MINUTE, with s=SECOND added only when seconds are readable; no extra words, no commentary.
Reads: h=8 m=13
